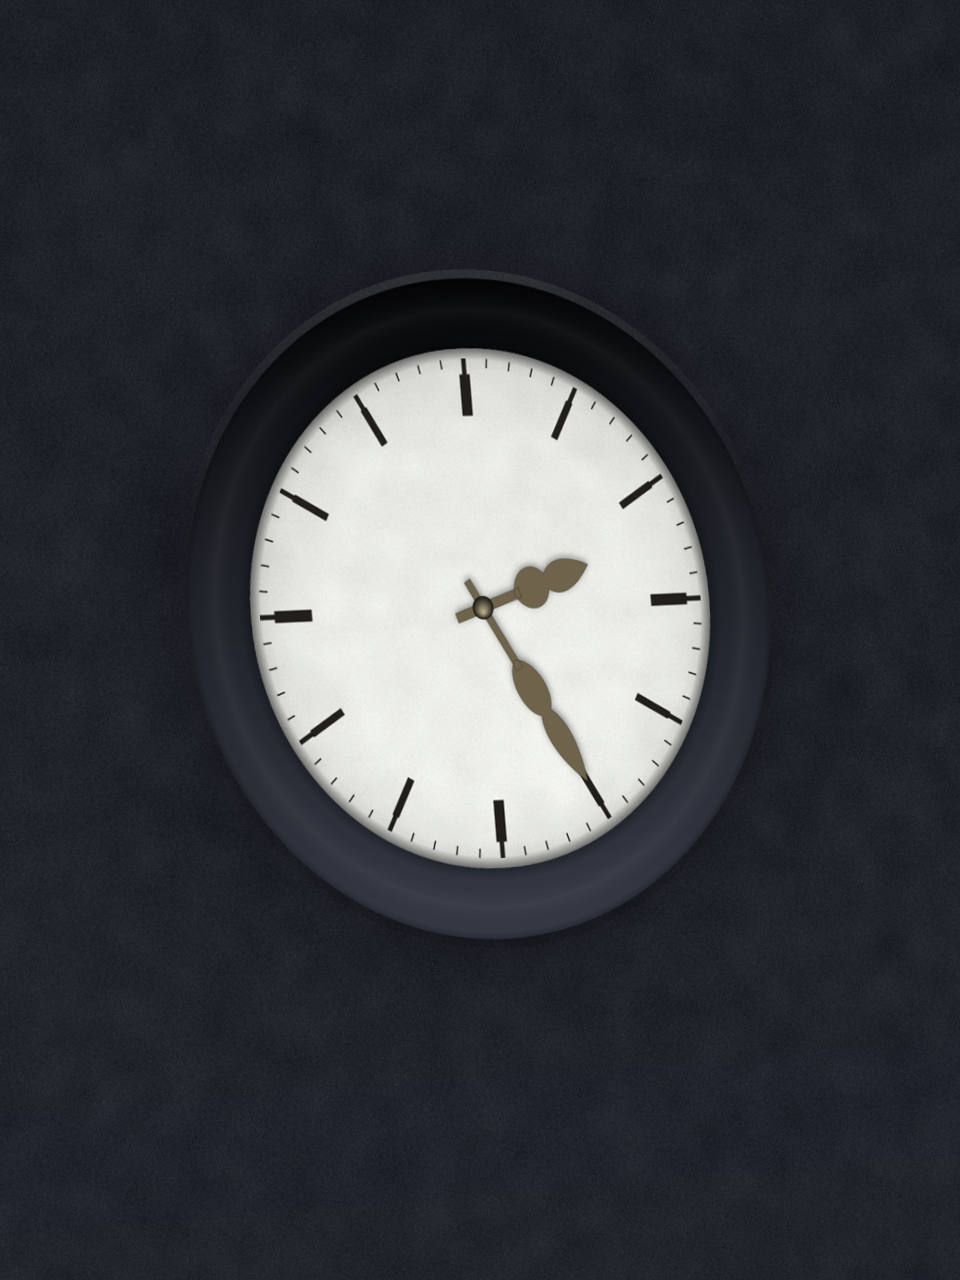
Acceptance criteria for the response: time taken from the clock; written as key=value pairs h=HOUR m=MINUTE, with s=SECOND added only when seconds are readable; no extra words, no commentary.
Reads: h=2 m=25
